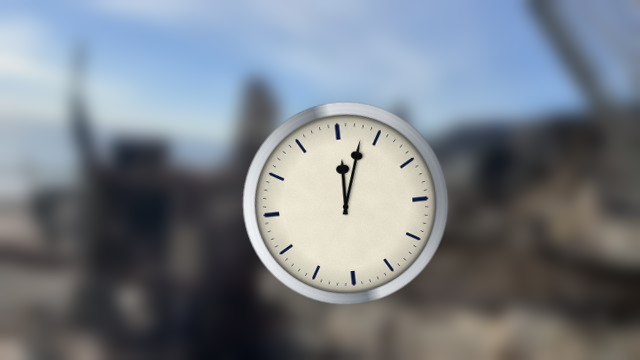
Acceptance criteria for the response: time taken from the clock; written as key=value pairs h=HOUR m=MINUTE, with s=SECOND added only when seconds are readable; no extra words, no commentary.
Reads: h=12 m=3
